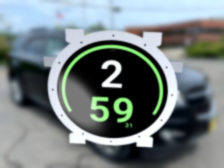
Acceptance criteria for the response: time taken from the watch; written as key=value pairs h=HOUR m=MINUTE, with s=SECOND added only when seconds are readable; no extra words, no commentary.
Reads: h=2 m=59
